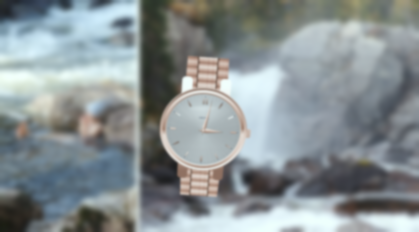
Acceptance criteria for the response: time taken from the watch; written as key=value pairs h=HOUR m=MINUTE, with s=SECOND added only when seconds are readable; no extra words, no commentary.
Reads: h=3 m=2
